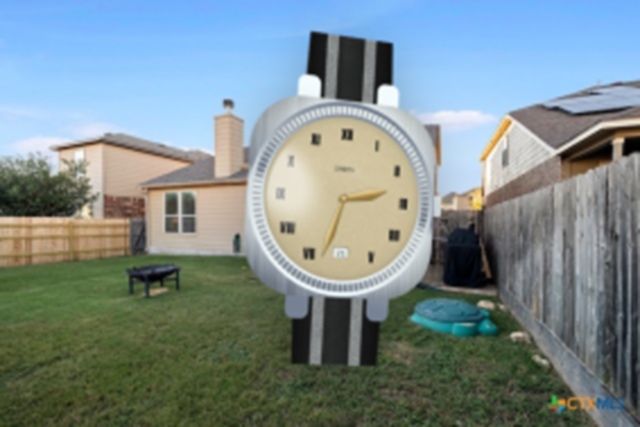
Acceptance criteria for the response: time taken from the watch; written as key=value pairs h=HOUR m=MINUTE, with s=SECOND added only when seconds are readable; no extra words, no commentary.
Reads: h=2 m=33
